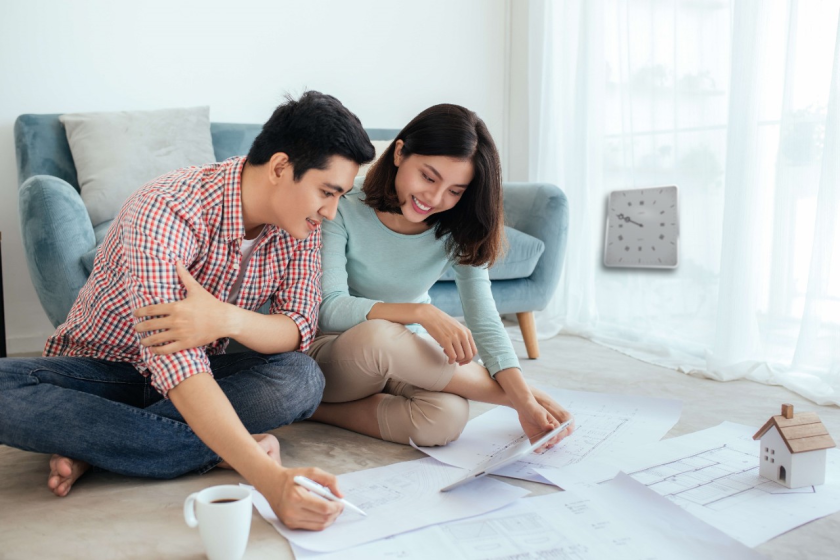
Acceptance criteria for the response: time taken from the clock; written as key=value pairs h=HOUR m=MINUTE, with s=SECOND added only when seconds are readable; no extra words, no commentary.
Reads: h=9 m=49
